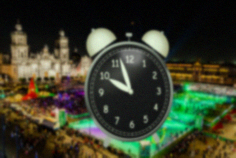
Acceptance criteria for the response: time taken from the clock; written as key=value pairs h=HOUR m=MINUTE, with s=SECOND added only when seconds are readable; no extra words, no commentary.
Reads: h=9 m=57
